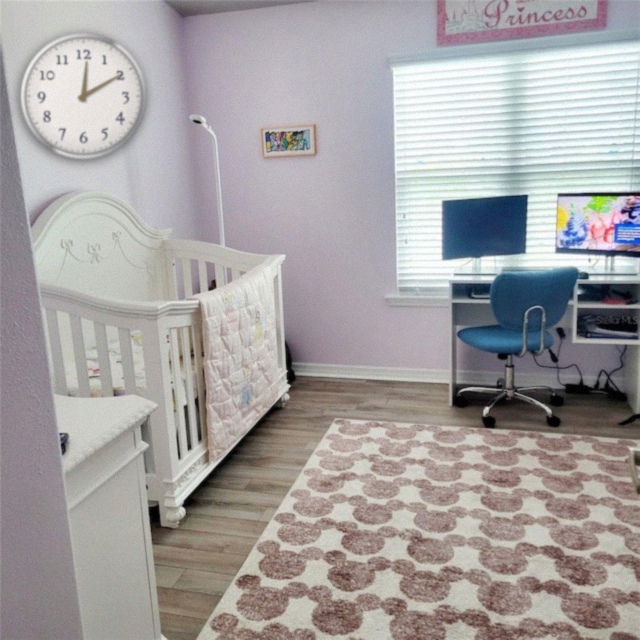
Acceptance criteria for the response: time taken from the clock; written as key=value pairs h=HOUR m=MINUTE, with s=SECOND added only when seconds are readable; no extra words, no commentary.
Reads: h=12 m=10
